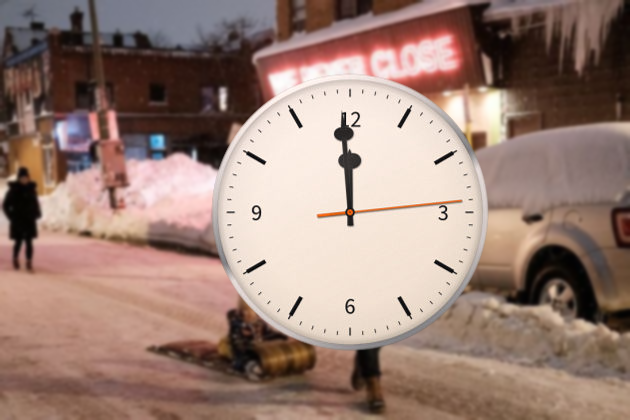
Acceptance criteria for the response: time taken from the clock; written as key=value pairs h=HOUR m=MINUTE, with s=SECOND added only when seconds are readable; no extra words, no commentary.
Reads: h=11 m=59 s=14
